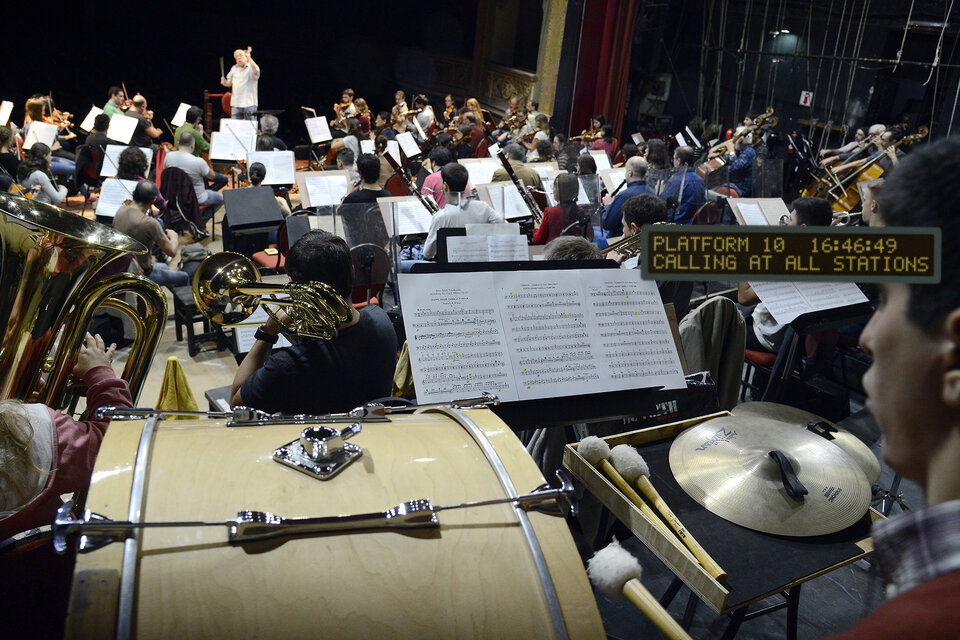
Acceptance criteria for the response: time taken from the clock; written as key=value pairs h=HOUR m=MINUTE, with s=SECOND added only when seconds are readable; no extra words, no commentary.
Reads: h=16 m=46 s=49
